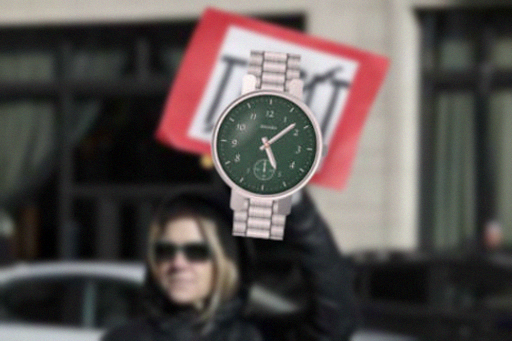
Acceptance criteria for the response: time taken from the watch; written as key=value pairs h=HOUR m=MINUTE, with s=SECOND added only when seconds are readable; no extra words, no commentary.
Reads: h=5 m=8
